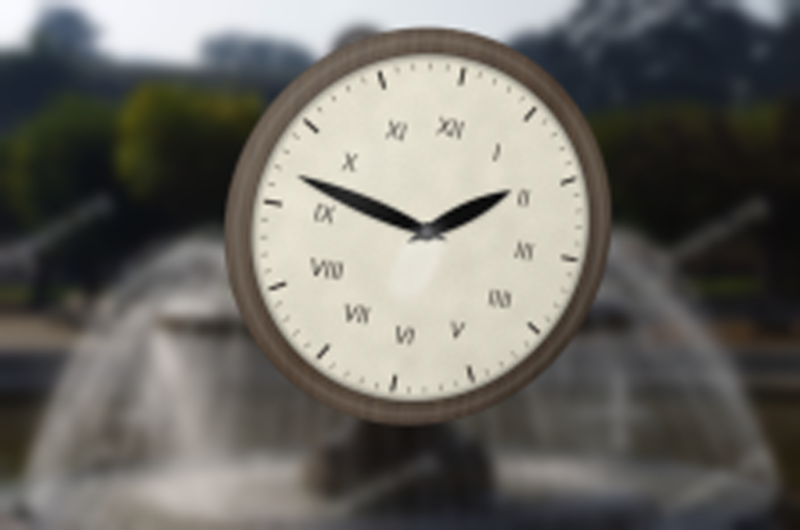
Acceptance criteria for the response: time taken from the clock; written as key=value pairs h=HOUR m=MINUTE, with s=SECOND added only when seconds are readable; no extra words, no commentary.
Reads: h=1 m=47
